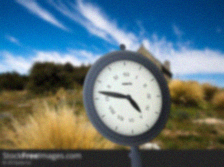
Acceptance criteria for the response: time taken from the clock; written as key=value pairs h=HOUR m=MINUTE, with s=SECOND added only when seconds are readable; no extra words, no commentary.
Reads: h=4 m=47
